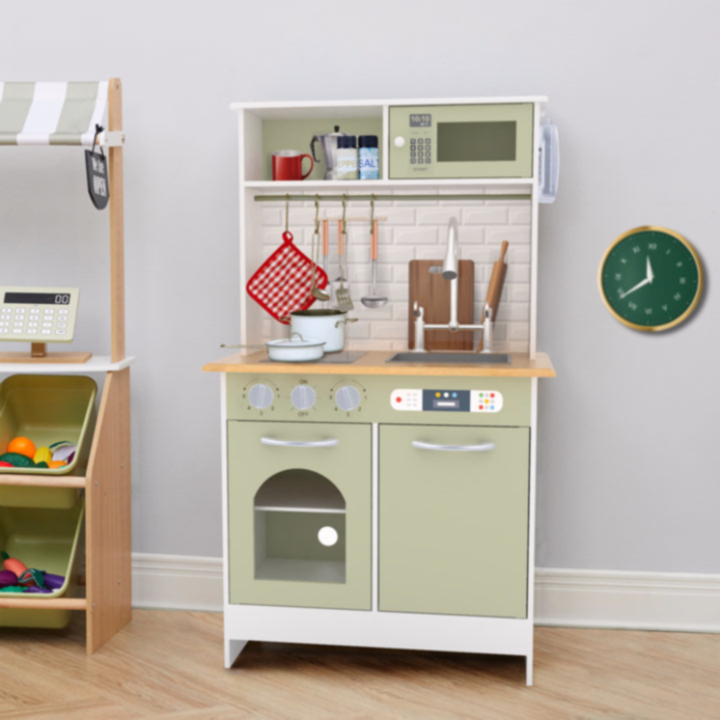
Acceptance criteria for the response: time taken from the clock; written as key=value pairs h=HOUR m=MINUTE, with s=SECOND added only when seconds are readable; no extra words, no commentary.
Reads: h=11 m=39
